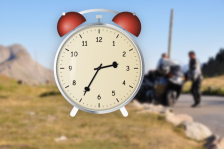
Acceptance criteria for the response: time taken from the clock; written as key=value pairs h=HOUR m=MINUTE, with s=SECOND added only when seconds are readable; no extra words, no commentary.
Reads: h=2 m=35
